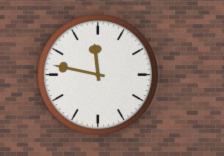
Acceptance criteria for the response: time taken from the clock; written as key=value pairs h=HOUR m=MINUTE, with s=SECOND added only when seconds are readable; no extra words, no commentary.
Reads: h=11 m=47
